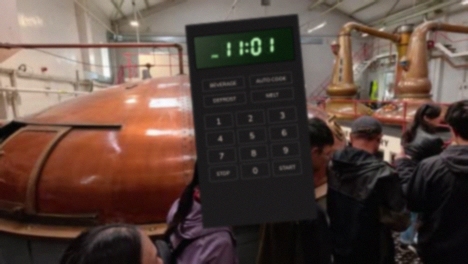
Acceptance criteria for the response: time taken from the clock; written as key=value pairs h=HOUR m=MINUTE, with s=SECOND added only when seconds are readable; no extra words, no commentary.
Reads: h=11 m=1
